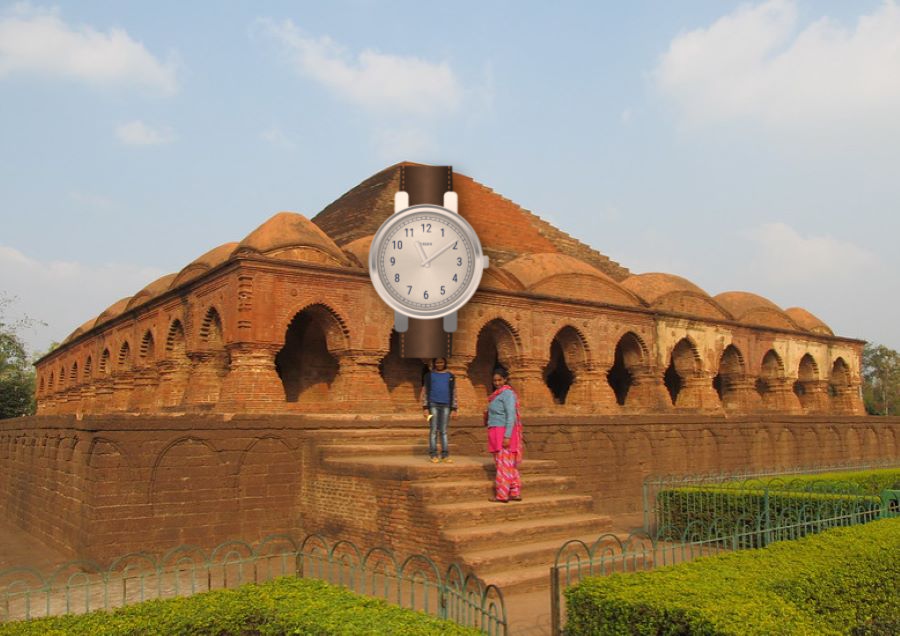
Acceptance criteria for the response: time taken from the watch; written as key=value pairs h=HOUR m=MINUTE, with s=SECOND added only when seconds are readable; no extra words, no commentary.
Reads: h=11 m=9
